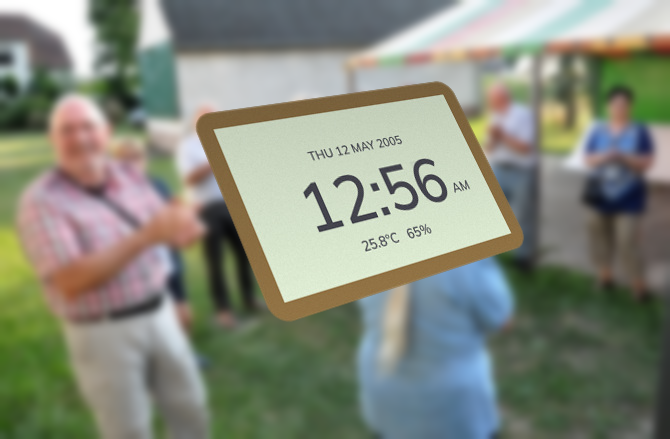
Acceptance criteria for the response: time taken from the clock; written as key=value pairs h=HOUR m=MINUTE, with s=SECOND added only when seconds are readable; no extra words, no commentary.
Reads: h=12 m=56
